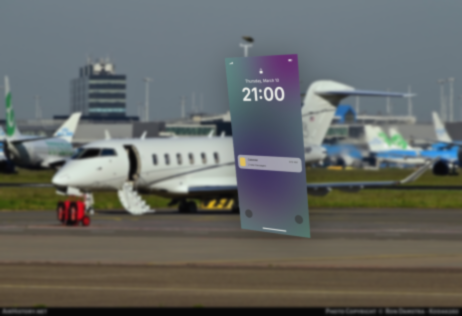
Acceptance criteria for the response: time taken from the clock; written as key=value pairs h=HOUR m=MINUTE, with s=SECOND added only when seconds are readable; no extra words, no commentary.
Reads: h=21 m=0
